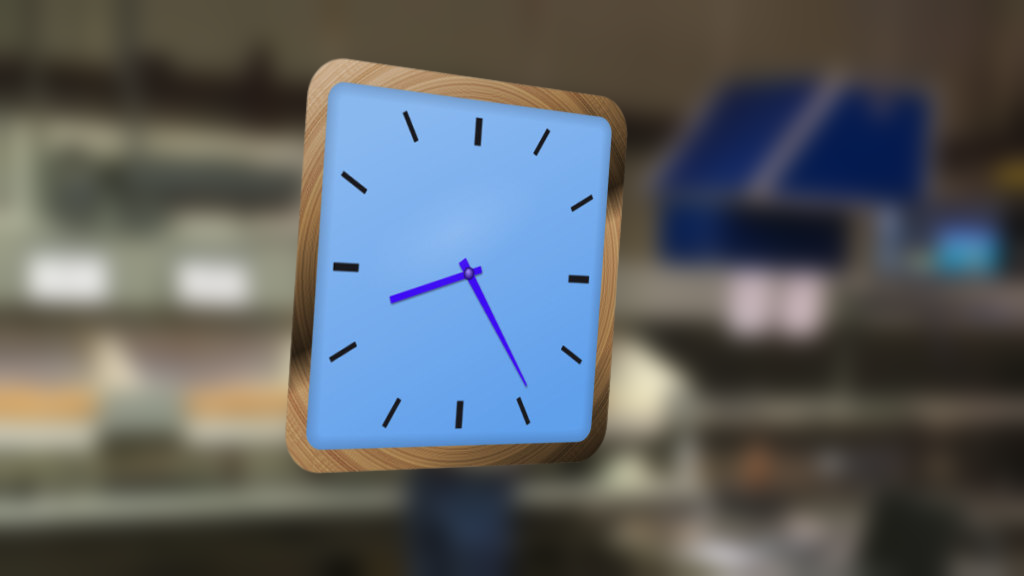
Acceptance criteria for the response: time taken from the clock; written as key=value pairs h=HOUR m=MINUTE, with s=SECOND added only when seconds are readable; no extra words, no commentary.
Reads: h=8 m=24
